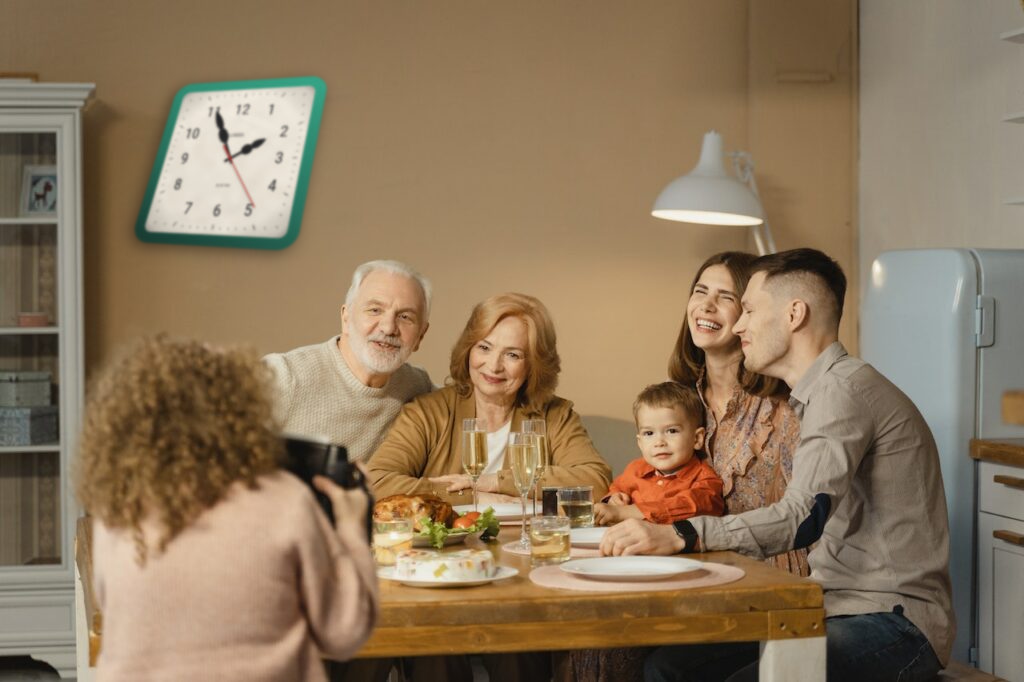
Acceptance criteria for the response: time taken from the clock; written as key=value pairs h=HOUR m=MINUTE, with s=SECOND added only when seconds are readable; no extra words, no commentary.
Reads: h=1 m=55 s=24
